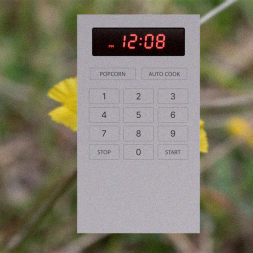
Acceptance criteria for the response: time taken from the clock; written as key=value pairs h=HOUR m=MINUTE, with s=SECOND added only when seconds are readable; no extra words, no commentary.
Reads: h=12 m=8
